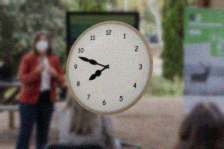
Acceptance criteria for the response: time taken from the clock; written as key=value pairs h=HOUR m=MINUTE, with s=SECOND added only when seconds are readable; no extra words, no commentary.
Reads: h=7 m=48
